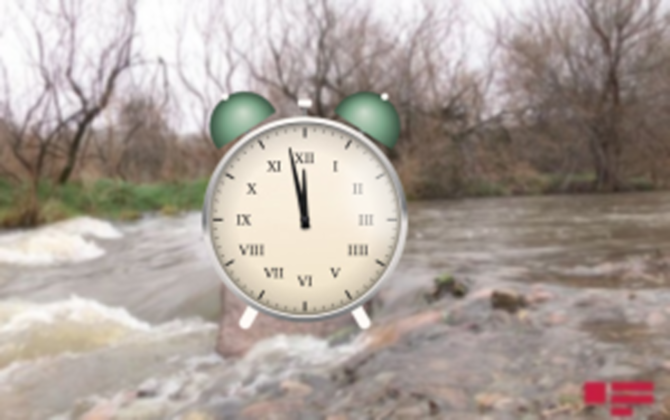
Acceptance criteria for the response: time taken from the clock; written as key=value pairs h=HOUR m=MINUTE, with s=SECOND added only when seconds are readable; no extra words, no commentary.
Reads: h=11 m=58
